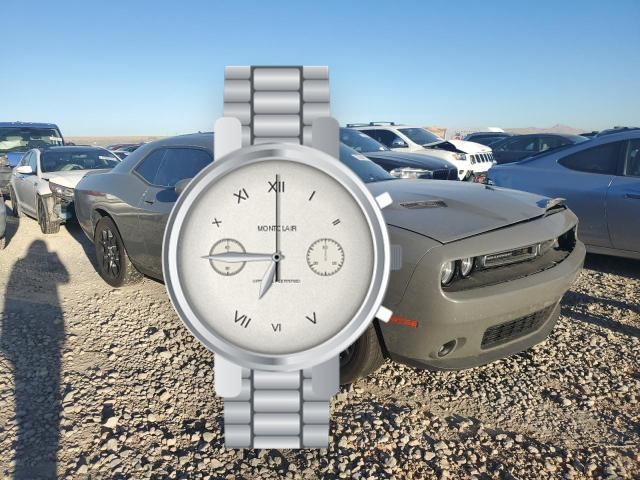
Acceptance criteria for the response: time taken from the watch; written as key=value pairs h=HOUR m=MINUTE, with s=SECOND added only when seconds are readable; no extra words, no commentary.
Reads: h=6 m=45
